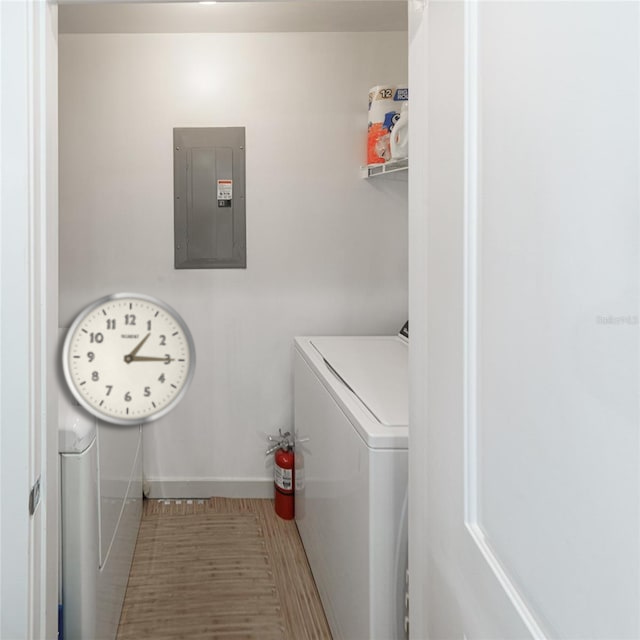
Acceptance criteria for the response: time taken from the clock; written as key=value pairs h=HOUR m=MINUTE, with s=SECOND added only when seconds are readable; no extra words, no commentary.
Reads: h=1 m=15
